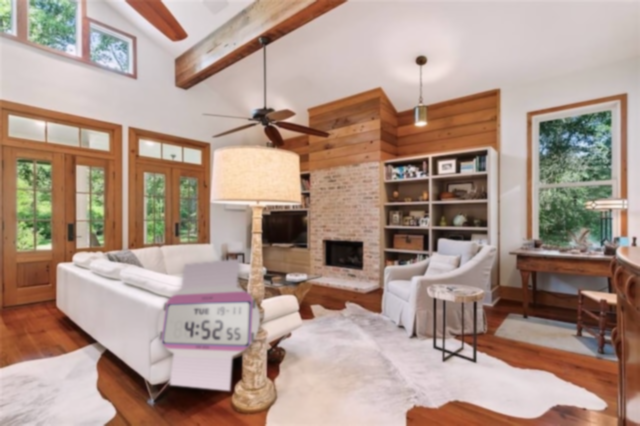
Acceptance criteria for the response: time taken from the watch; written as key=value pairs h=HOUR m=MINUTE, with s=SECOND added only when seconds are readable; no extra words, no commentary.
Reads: h=4 m=52
